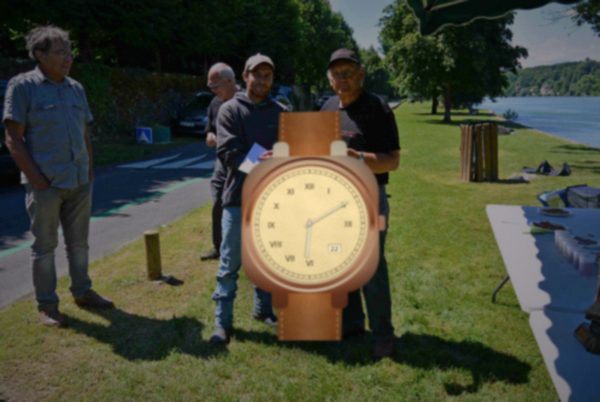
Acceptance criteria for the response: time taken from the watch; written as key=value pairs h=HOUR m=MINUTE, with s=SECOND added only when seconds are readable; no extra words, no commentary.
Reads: h=6 m=10
